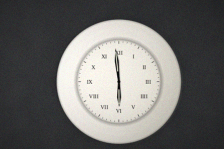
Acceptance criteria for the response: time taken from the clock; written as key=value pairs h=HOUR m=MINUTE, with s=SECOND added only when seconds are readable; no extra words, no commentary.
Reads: h=5 m=59
